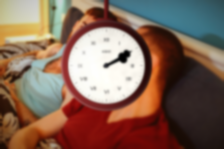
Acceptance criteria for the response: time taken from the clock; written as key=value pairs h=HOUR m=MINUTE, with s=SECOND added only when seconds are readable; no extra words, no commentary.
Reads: h=2 m=10
